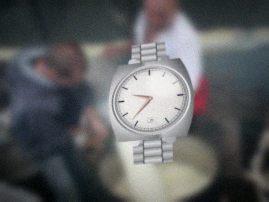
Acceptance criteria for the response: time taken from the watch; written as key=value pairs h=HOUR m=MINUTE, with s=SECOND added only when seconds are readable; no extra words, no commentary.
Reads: h=9 m=37
